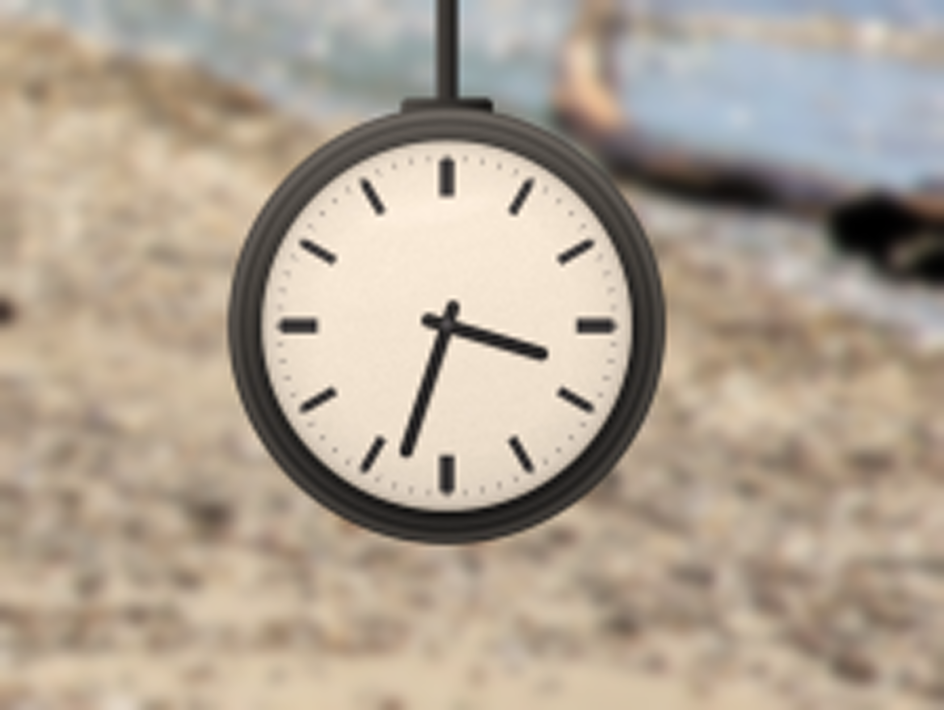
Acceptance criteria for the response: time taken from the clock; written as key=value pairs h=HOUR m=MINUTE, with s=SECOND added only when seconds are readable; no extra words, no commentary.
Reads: h=3 m=33
